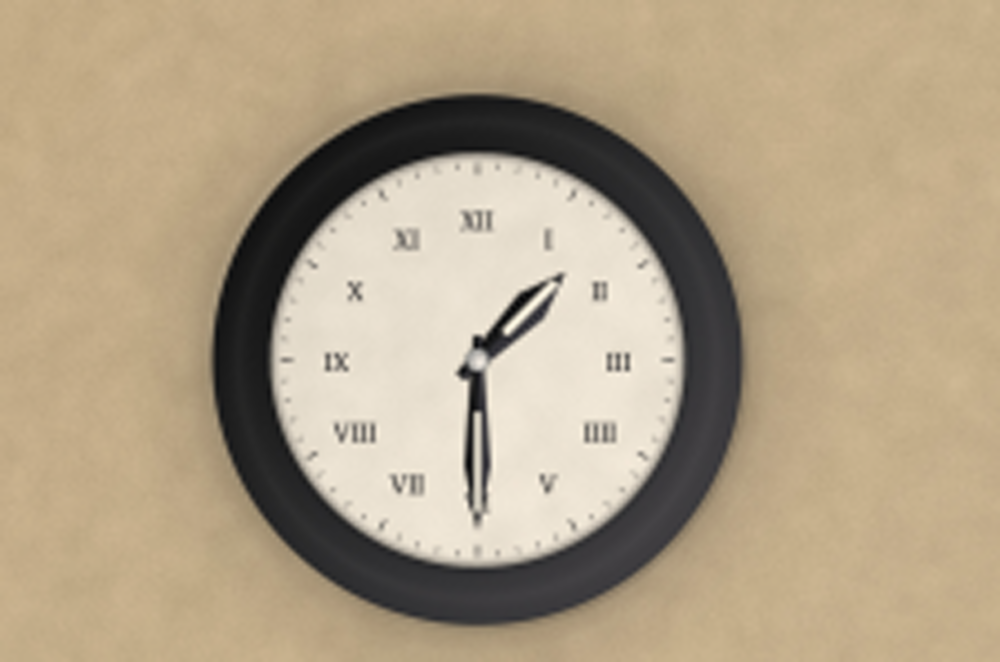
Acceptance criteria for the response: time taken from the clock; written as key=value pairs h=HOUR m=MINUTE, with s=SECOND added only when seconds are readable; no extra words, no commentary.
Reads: h=1 m=30
